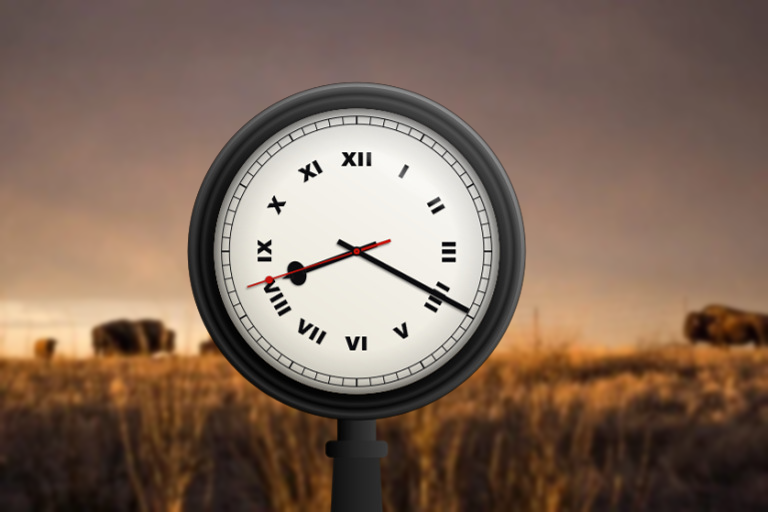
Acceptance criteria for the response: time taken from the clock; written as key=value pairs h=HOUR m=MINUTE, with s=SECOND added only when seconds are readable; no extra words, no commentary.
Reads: h=8 m=19 s=42
